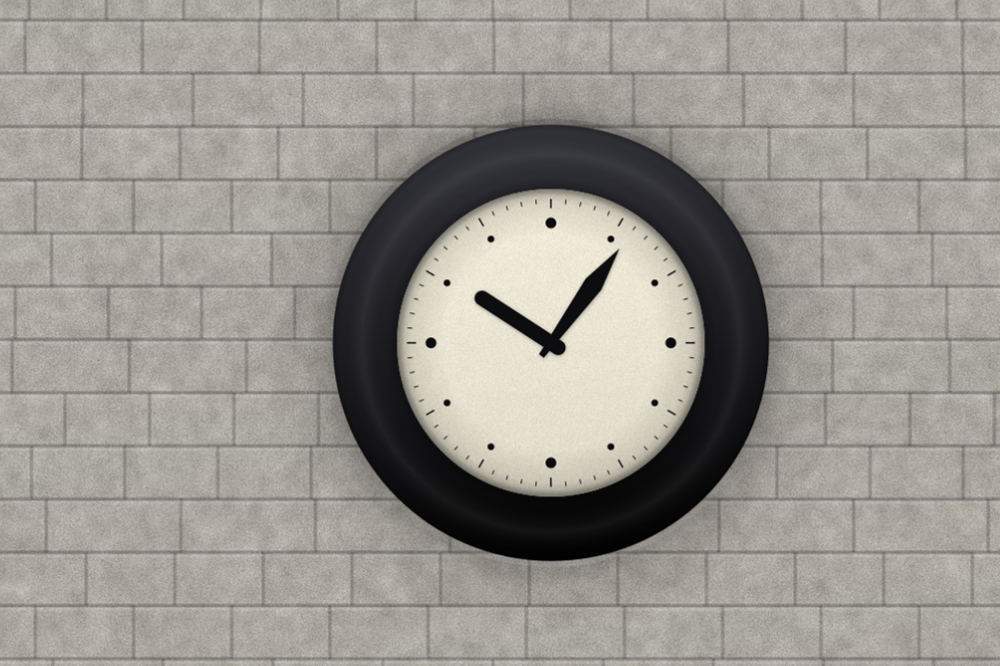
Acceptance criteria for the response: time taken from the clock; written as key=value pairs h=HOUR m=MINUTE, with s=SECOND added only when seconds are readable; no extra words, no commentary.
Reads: h=10 m=6
